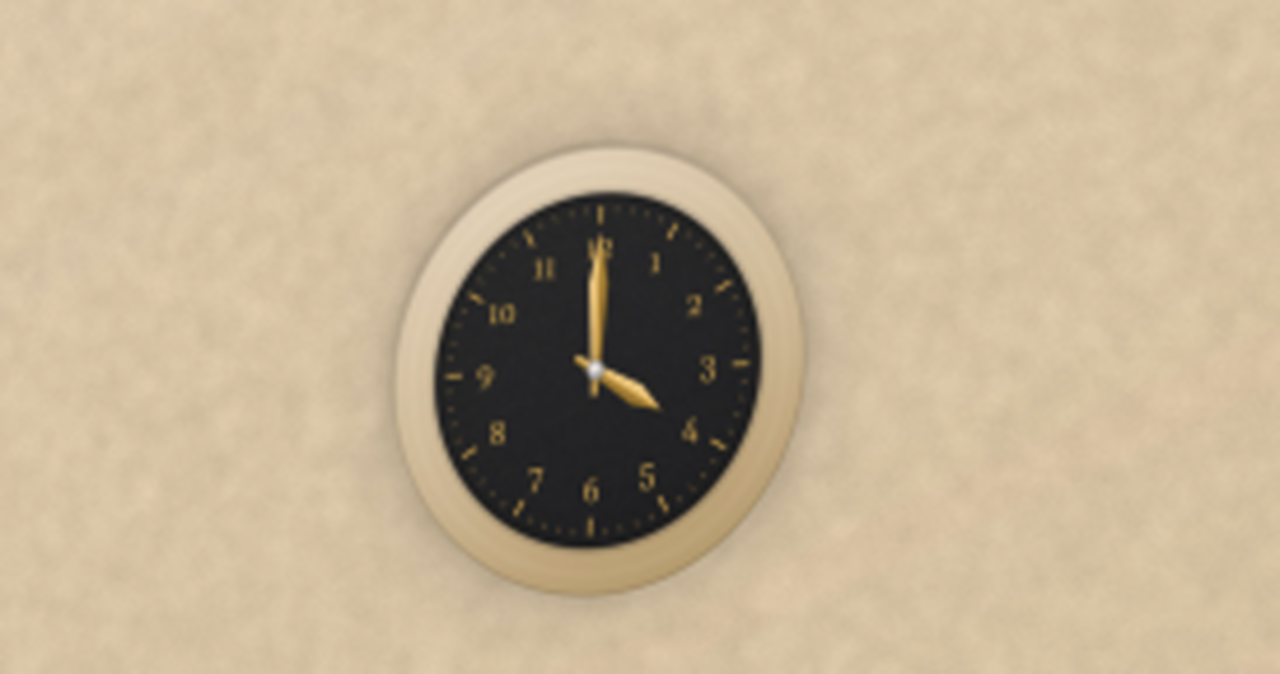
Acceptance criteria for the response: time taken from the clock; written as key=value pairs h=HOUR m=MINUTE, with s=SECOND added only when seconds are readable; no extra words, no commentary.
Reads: h=4 m=0
